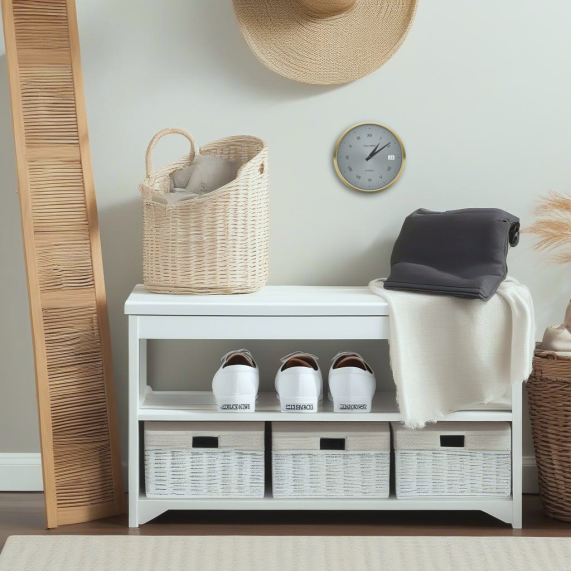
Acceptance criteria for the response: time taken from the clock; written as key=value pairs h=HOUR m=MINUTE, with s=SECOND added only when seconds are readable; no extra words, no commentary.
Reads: h=1 m=9
